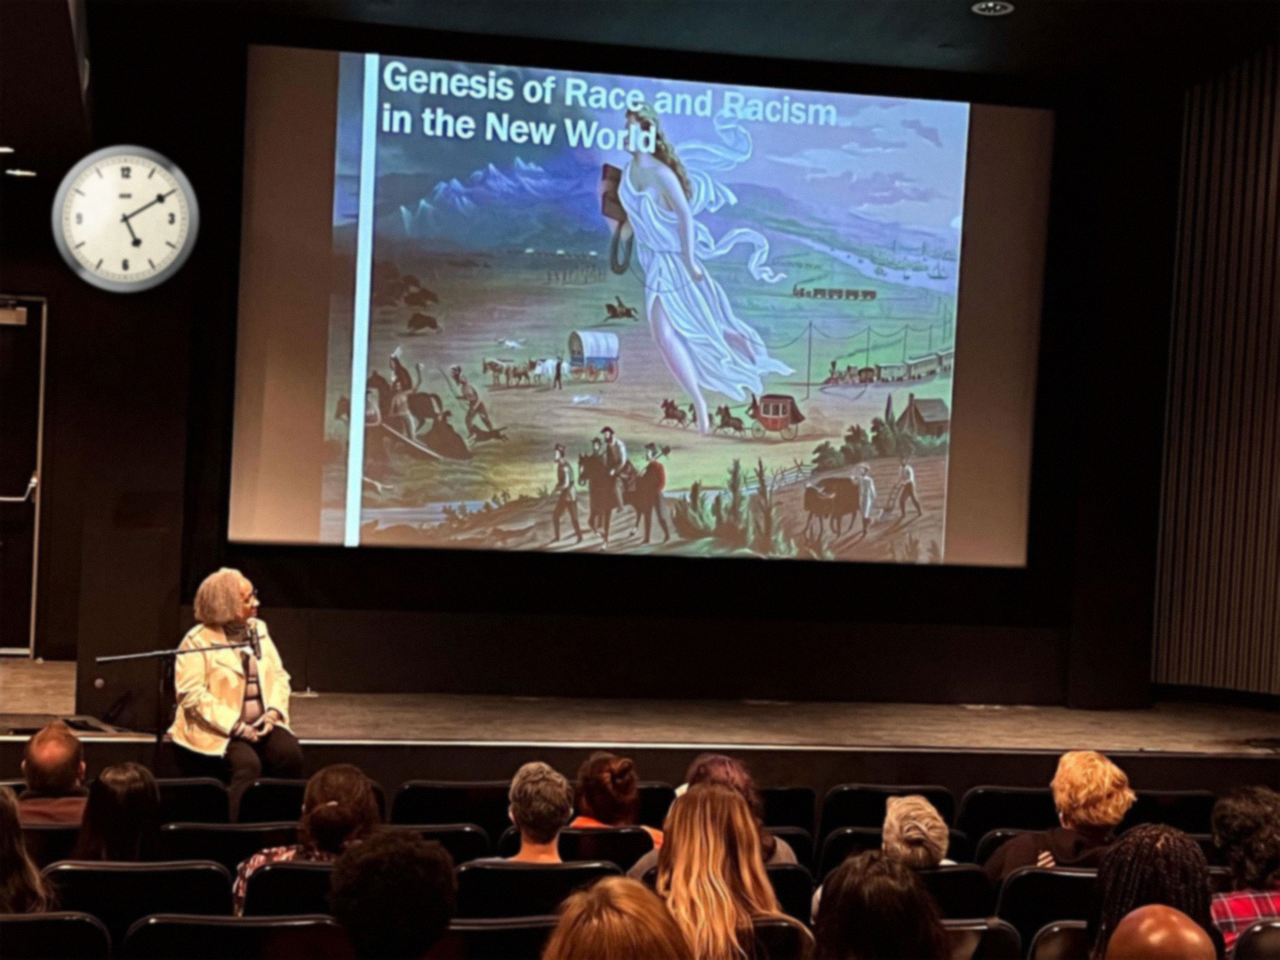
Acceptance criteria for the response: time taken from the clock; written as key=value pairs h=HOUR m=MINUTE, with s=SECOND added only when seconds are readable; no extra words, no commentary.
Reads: h=5 m=10
